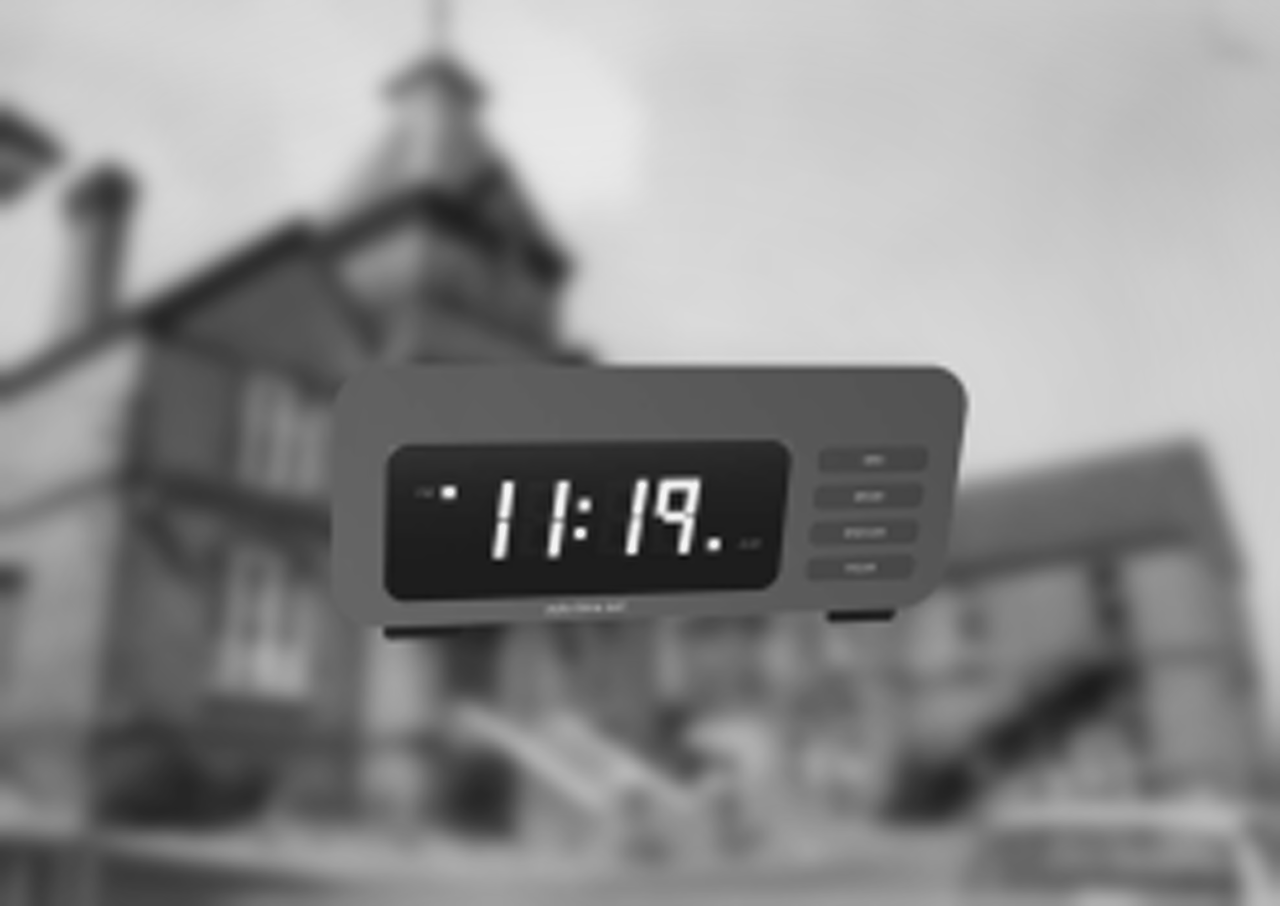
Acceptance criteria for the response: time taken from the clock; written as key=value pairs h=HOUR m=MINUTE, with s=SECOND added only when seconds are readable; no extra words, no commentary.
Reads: h=11 m=19
